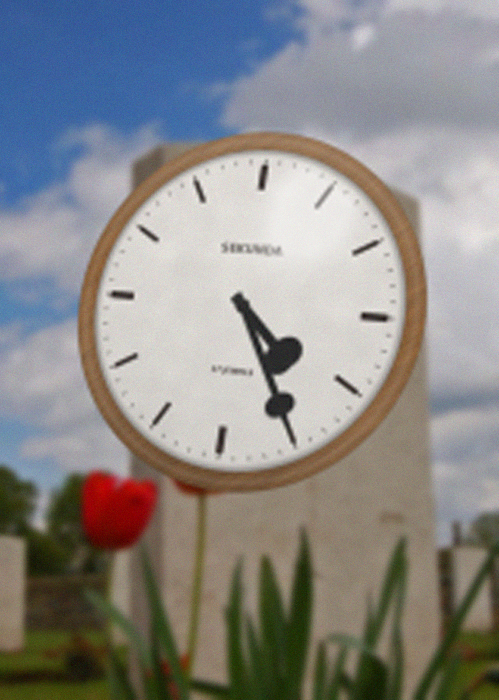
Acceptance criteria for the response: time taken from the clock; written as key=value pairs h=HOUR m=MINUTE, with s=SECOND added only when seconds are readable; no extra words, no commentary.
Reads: h=4 m=25
